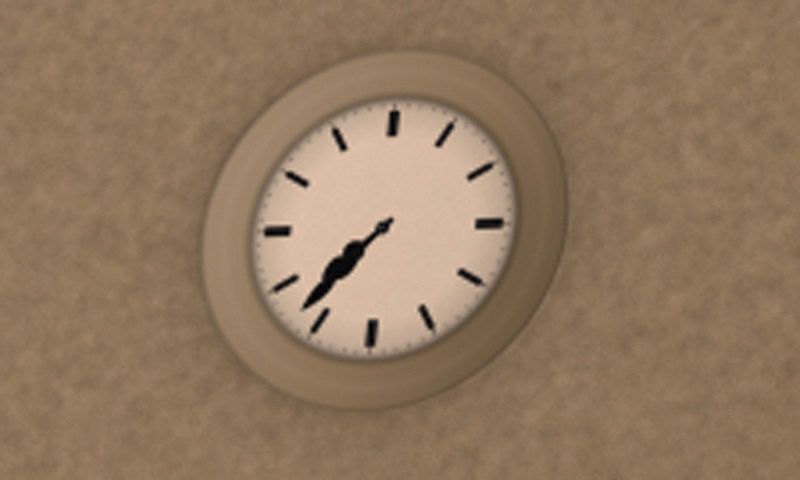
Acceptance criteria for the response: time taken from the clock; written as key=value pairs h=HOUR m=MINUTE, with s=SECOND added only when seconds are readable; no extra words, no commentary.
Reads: h=7 m=37
